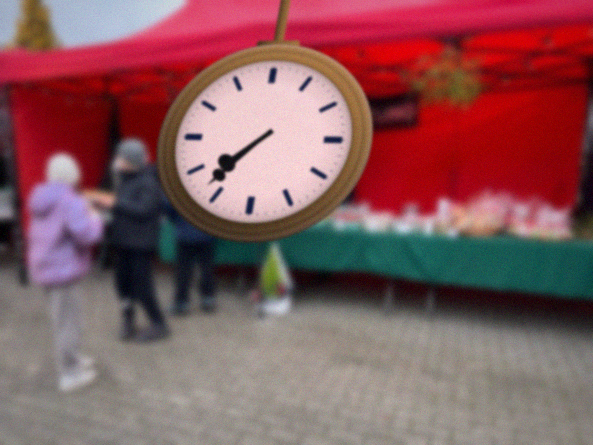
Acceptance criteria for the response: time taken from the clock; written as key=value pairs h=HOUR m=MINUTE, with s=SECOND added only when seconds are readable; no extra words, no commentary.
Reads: h=7 m=37
